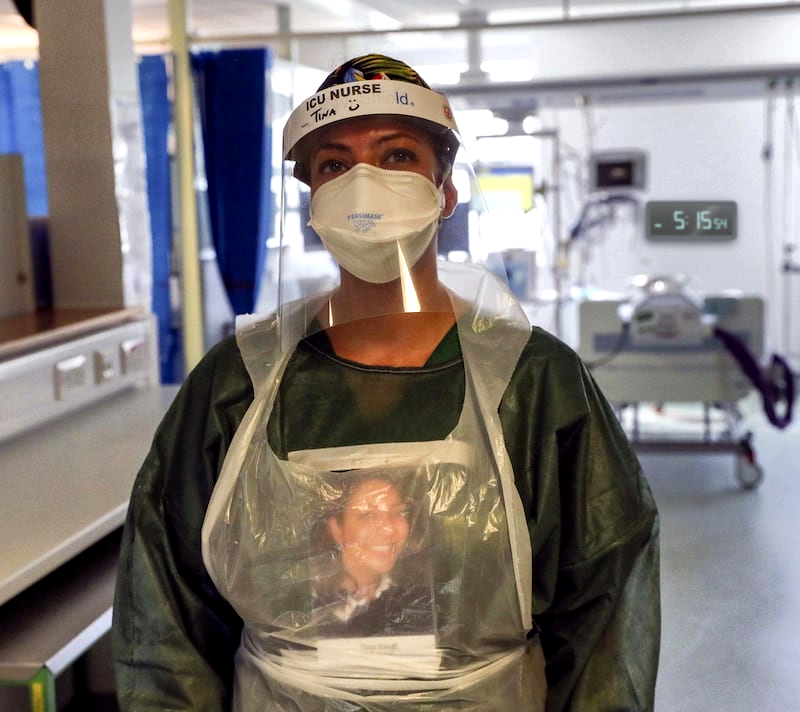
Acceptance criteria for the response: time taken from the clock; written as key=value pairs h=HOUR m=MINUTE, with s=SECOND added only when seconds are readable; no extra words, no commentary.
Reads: h=5 m=15
